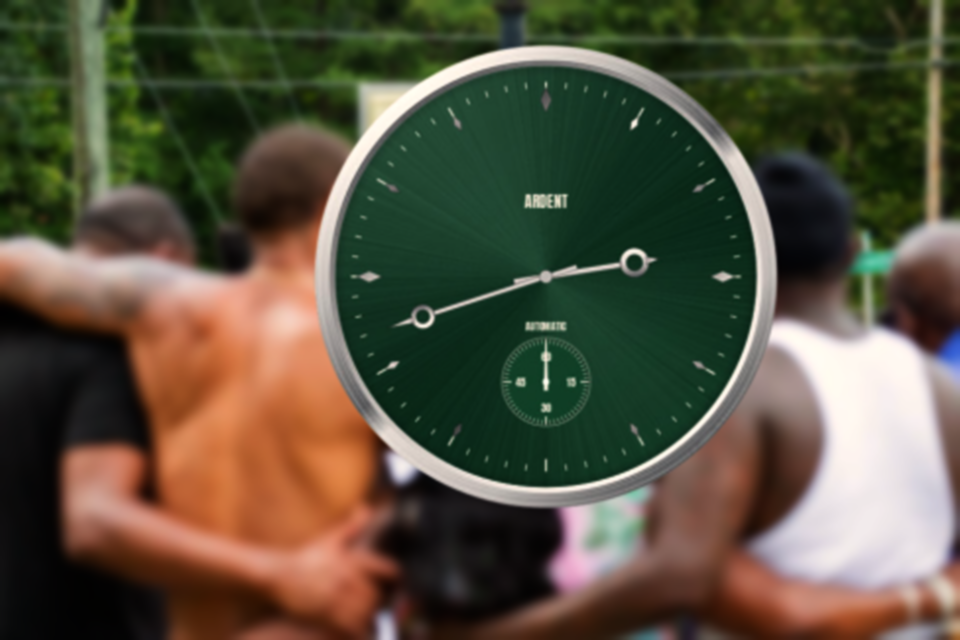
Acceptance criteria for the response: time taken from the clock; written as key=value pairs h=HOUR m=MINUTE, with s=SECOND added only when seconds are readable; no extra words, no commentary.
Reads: h=2 m=42
